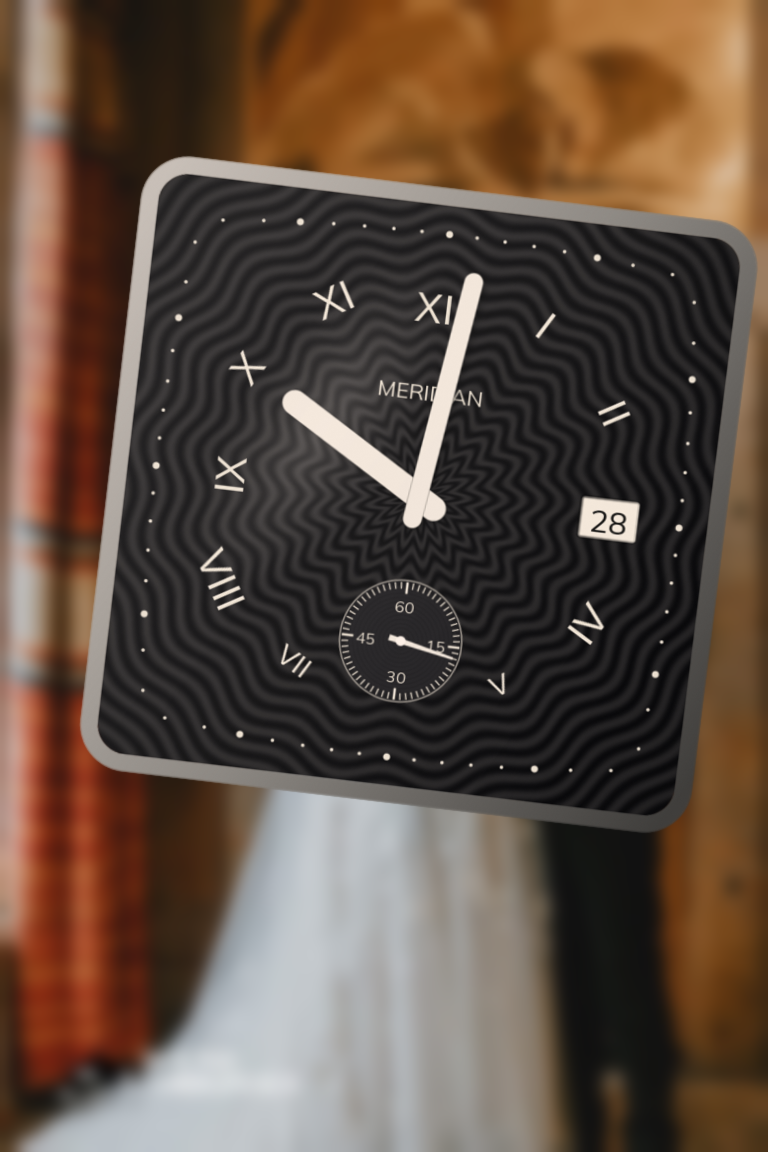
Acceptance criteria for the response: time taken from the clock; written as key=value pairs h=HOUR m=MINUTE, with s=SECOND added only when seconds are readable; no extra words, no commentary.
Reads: h=10 m=1 s=17
